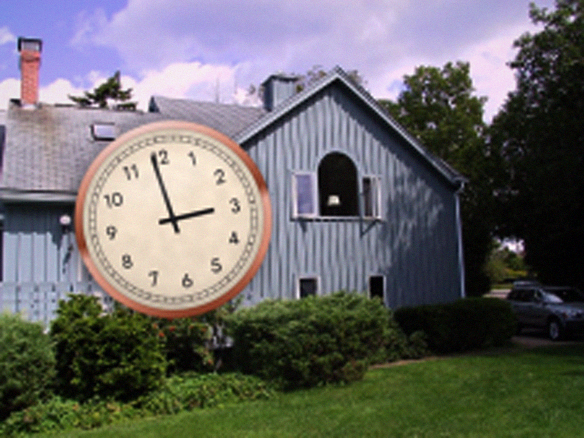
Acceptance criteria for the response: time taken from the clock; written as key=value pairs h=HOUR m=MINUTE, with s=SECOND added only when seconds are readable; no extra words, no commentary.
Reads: h=2 m=59
